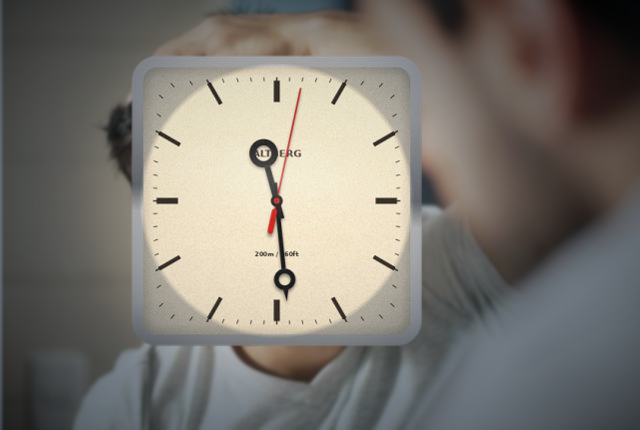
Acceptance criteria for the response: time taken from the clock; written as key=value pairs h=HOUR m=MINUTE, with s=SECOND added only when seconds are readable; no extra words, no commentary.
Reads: h=11 m=29 s=2
